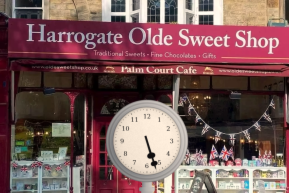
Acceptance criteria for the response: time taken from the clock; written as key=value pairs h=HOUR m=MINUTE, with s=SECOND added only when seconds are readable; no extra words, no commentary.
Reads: h=5 m=27
